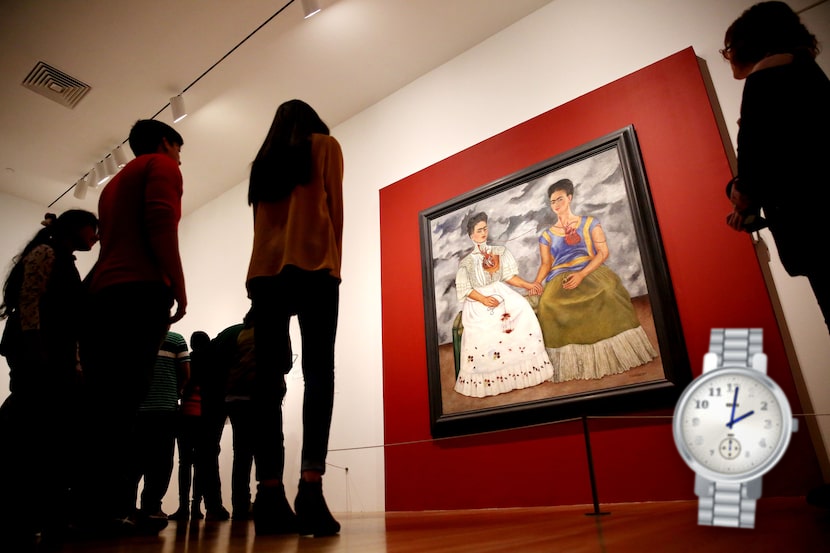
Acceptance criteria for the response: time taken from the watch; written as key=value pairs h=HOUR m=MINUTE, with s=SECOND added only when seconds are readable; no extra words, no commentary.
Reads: h=2 m=1
